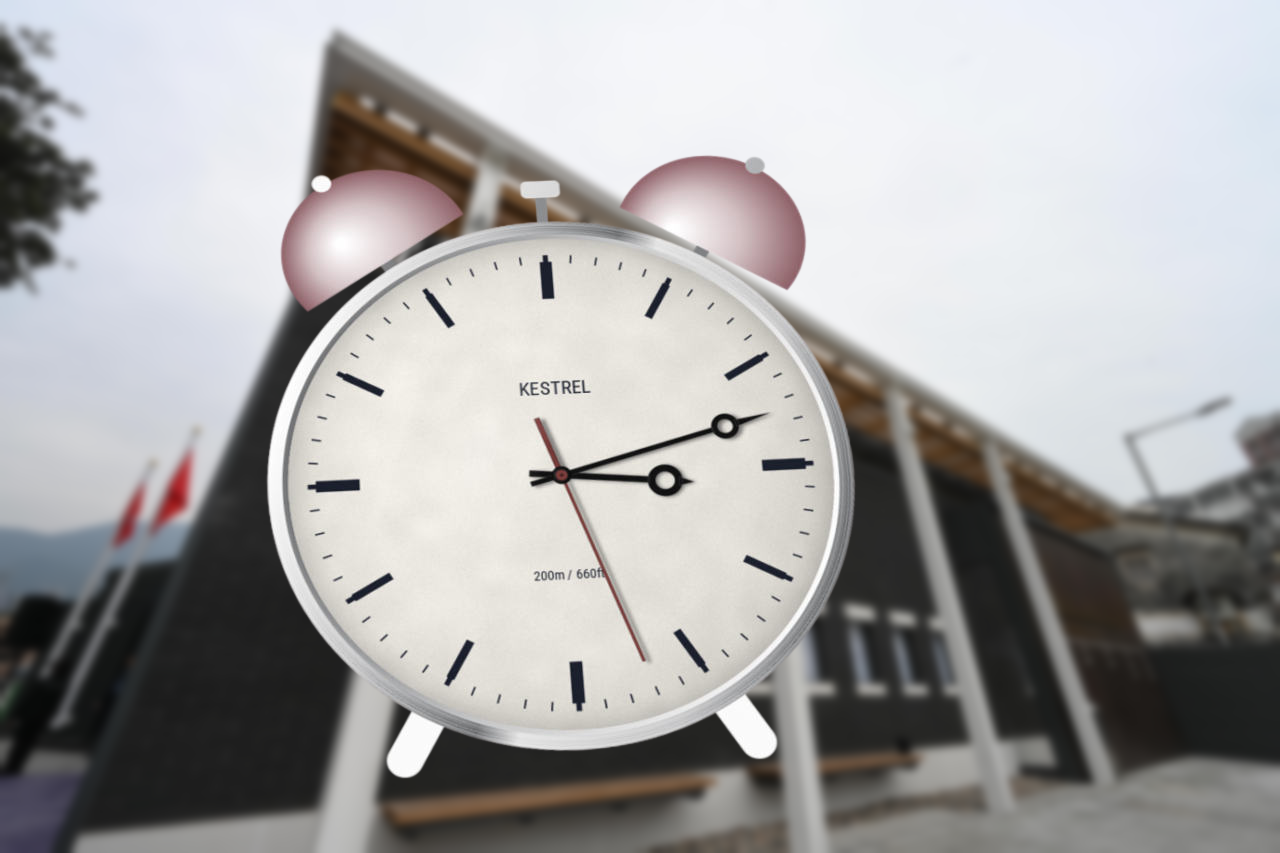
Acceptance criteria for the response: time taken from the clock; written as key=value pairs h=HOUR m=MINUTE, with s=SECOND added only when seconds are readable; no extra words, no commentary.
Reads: h=3 m=12 s=27
